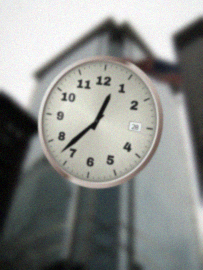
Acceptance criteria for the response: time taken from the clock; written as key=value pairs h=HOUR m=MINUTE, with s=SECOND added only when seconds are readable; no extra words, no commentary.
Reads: h=12 m=37
